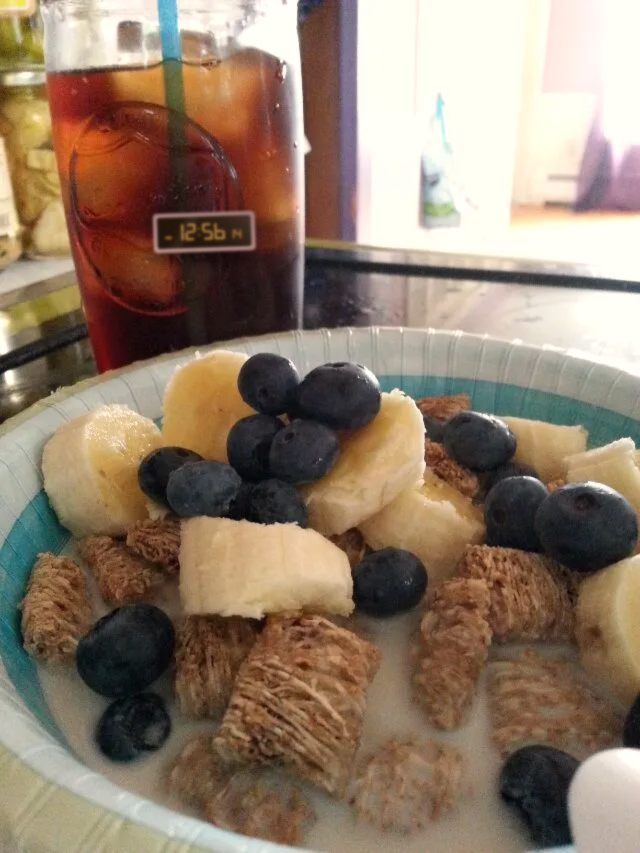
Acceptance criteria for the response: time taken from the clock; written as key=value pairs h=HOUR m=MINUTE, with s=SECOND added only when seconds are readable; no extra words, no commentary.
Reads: h=12 m=56
